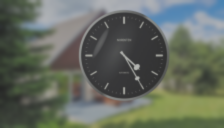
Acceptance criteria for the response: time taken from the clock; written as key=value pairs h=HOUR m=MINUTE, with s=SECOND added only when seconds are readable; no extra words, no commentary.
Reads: h=4 m=25
